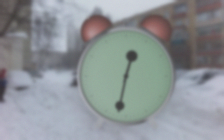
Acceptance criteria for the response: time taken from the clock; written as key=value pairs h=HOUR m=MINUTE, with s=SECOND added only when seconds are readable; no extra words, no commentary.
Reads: h=12 m=32
